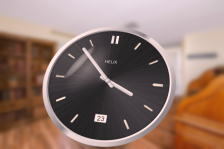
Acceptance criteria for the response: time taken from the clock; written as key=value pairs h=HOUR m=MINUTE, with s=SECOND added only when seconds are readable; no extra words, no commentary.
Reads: h=3 m=53
